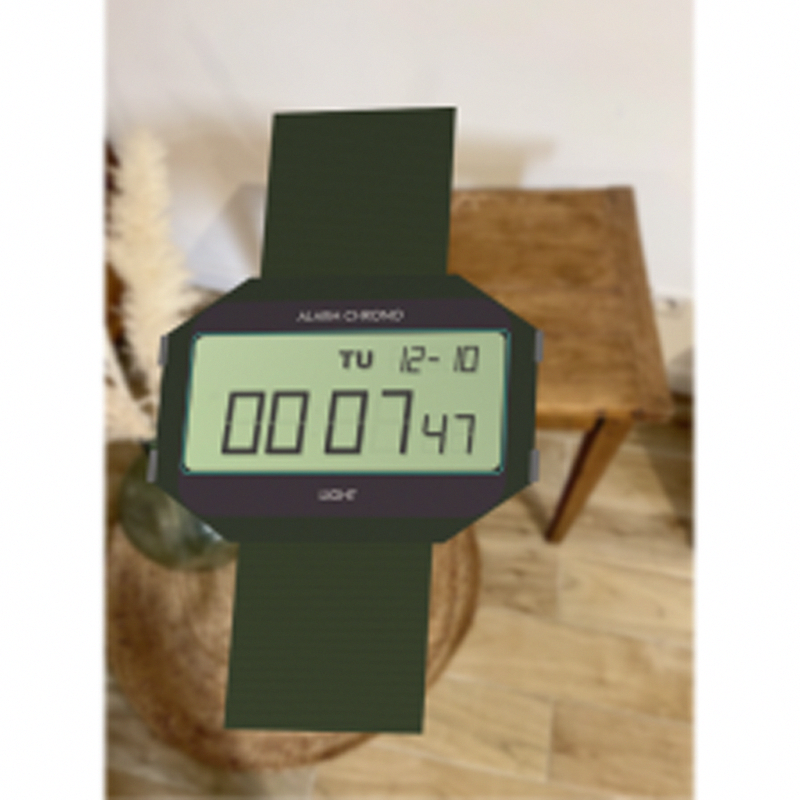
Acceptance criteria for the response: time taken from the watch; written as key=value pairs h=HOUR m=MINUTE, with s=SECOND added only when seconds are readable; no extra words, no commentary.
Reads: h=0 m=7 s=47
